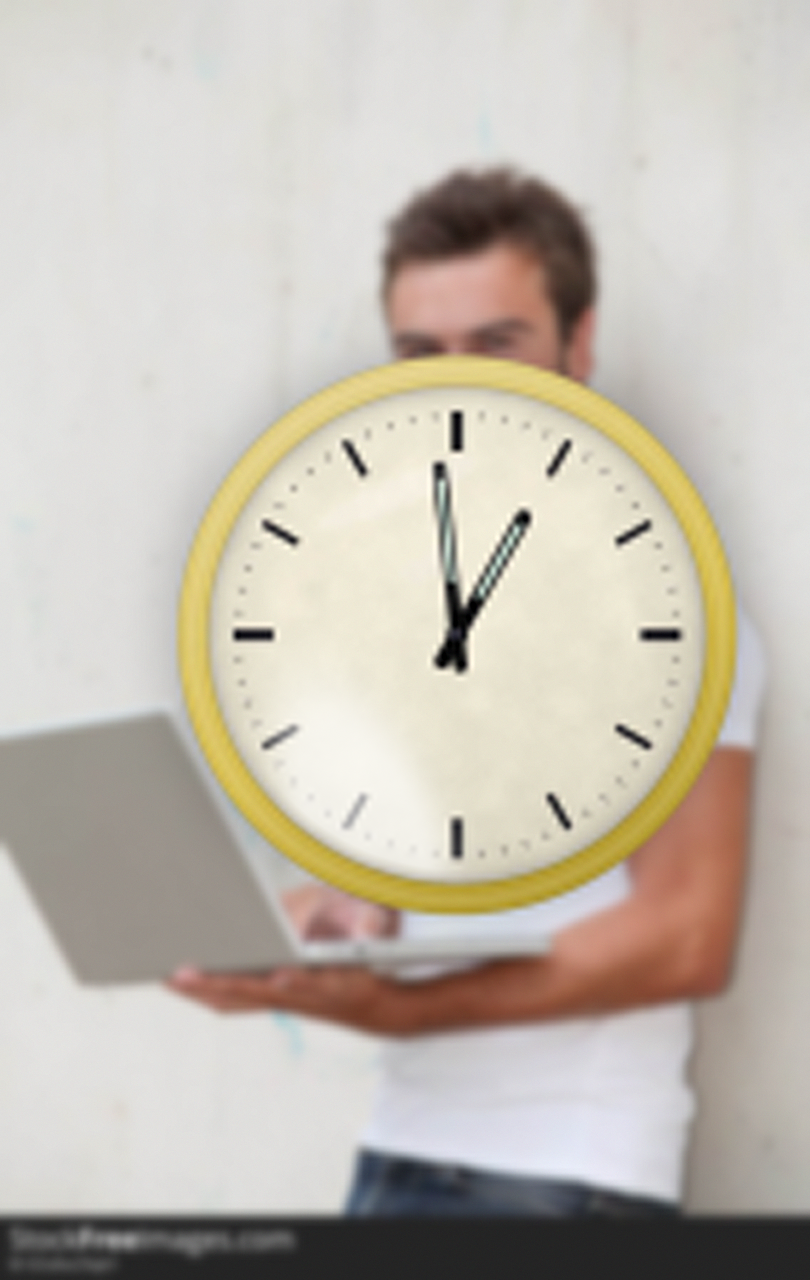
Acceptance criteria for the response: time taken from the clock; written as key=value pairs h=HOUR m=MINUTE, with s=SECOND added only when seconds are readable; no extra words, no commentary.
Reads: h=12 m=59
